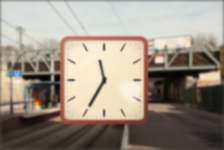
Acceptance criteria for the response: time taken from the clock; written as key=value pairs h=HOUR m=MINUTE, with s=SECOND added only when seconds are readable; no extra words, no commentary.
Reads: h=11 m=35
